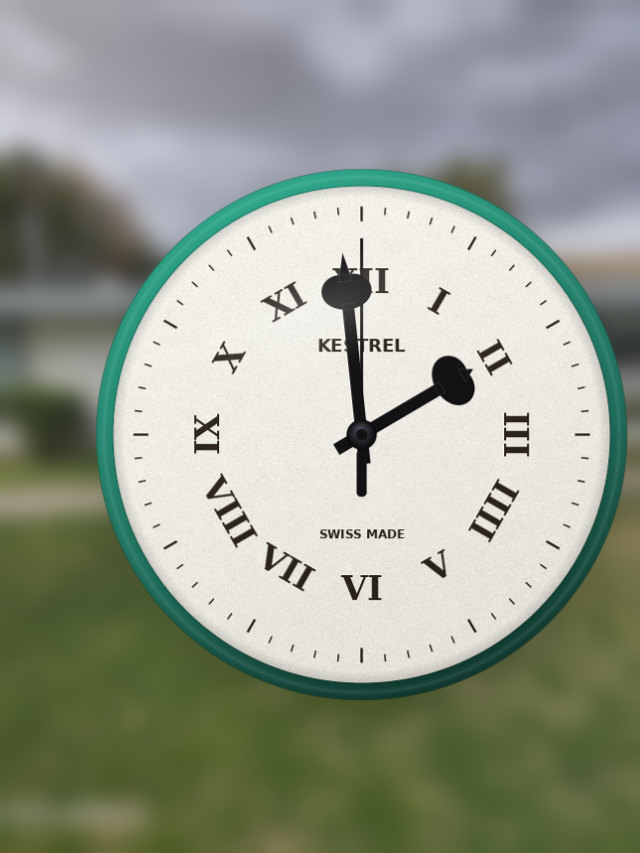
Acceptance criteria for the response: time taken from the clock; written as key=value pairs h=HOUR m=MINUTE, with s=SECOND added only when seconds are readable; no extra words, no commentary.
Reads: h=1 m=59 s=0
